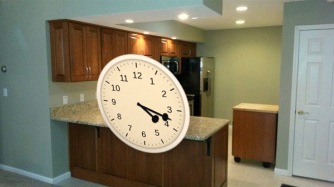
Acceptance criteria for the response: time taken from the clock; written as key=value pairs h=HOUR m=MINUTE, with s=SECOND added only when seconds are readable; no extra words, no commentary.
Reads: h=4 m=18
